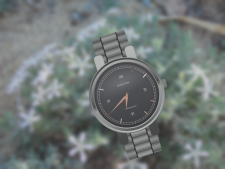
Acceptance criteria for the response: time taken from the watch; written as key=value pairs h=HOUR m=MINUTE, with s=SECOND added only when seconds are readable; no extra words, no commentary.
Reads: h=6 m=40
